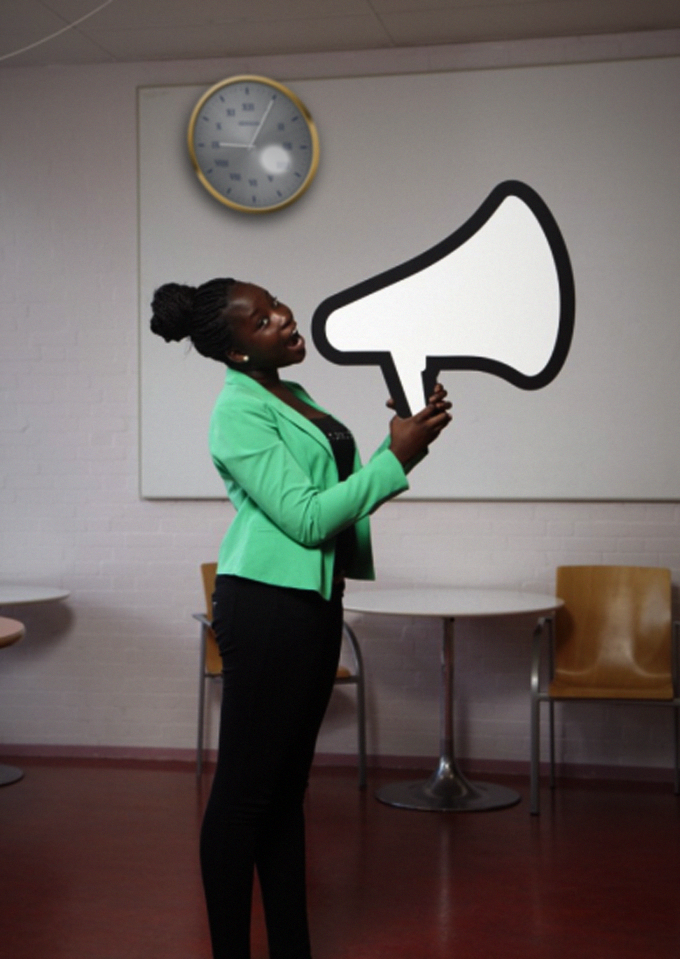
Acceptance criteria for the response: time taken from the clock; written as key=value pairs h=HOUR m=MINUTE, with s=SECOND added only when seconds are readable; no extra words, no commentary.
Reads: h=9 m=5
